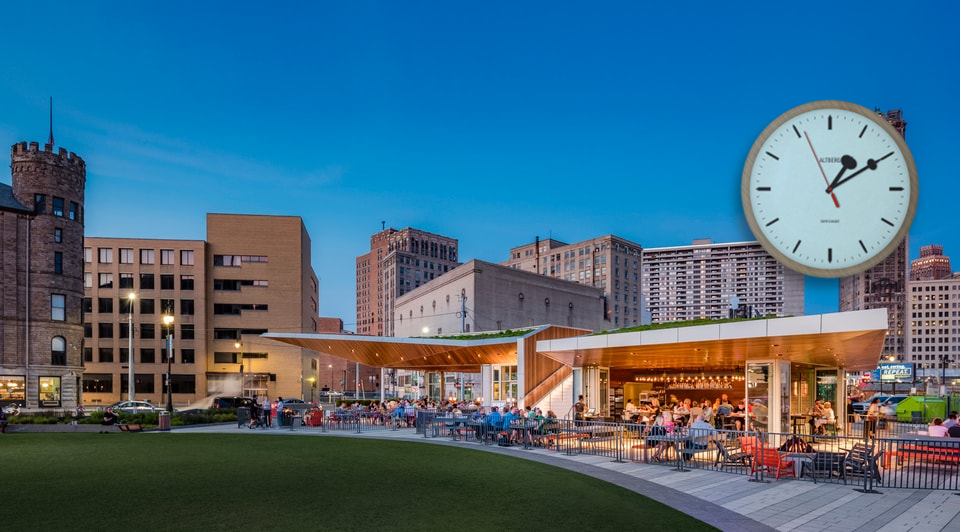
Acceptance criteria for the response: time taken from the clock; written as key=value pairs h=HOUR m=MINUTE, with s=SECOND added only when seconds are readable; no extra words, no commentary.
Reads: h=1 m=9 s=56
